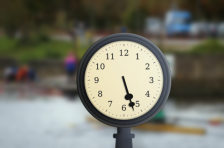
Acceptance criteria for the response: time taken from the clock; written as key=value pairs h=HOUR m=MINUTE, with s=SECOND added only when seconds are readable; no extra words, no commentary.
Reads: h=5 m=27
